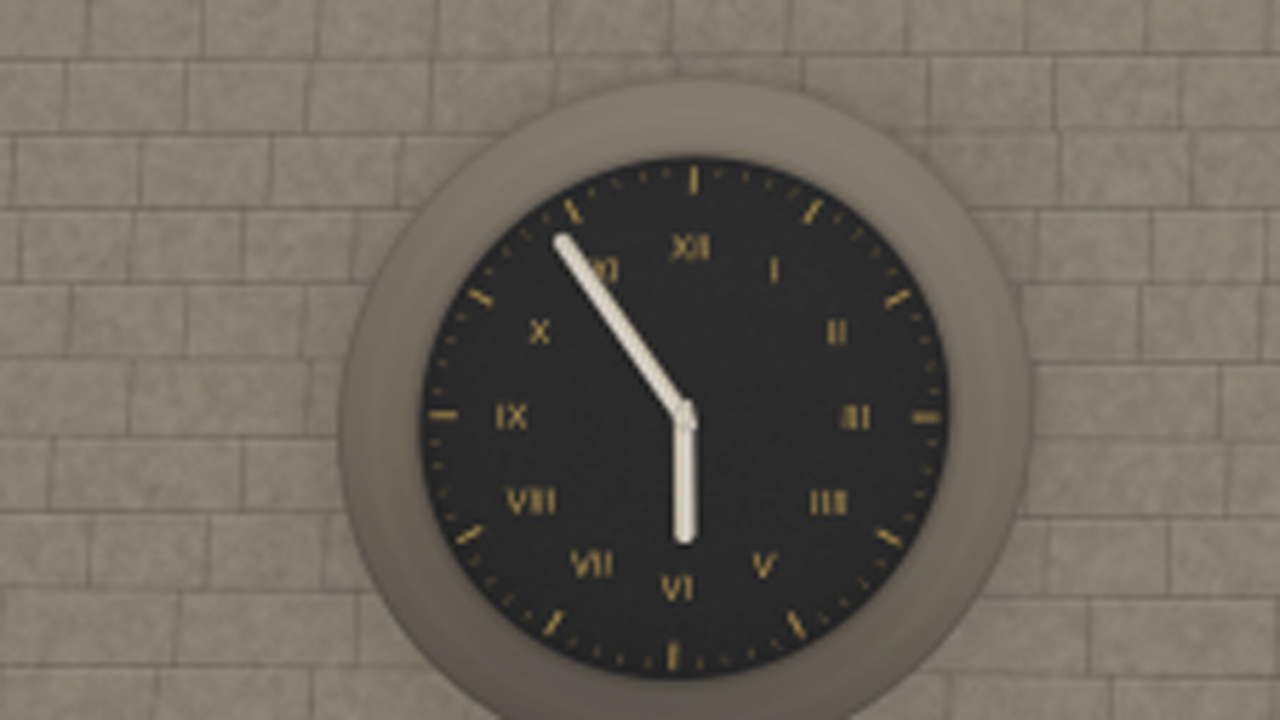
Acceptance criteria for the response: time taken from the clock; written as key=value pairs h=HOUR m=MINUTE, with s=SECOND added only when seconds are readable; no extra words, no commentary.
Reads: h=5 m=54
